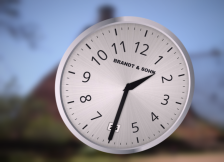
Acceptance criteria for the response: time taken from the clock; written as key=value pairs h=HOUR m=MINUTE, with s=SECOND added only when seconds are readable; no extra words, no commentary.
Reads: h=1 m=30
